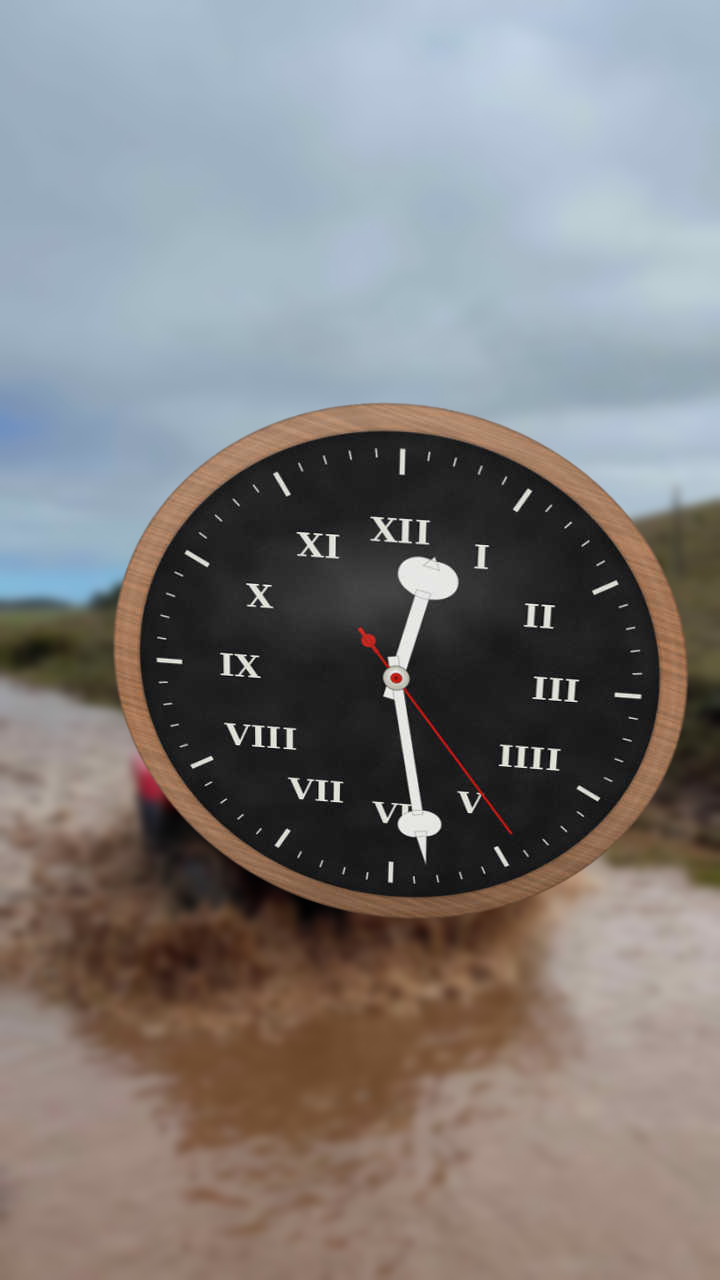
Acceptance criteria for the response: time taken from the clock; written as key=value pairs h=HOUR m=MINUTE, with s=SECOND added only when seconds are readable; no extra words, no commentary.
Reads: h=12 m=28 s=24
